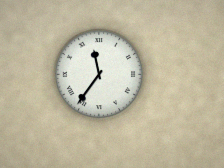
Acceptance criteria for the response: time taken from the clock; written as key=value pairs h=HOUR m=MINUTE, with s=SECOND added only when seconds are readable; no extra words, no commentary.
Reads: h=11 m=36
